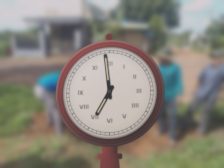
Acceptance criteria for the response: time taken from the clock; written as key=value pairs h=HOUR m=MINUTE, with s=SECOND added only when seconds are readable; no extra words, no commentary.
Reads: h=6 m=59
